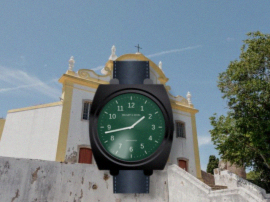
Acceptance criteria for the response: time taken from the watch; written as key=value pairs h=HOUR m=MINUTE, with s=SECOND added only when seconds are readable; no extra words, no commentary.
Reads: h=1 m=43
